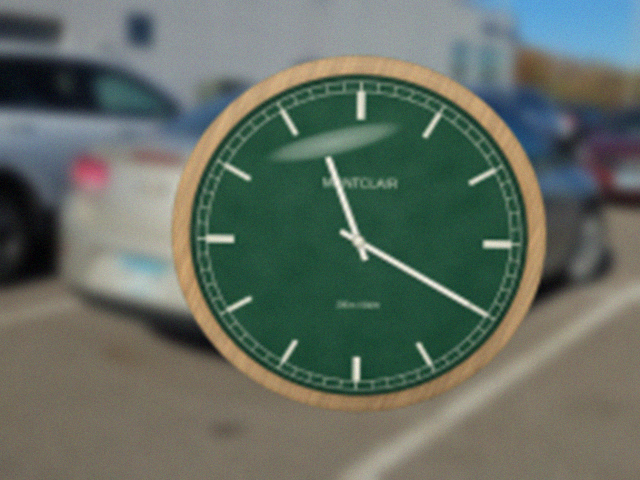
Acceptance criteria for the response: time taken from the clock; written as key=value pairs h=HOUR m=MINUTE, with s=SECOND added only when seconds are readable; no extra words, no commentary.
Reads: h=11 m=20
